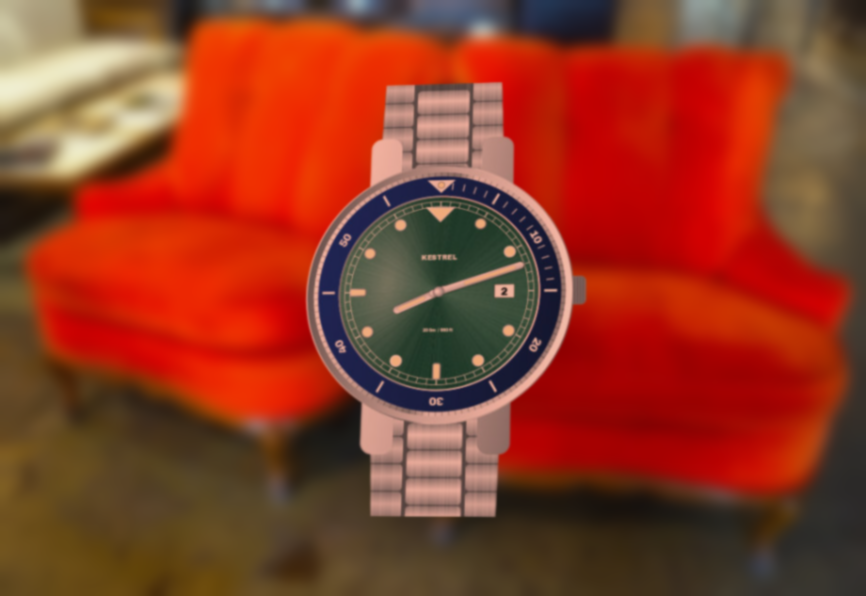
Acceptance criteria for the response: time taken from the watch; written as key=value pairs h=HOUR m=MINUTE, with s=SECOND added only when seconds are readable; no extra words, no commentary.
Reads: h=8 m=12
